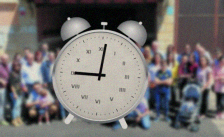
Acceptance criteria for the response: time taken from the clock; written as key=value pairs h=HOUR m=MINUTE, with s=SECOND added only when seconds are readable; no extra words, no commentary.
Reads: h=9 m=1
